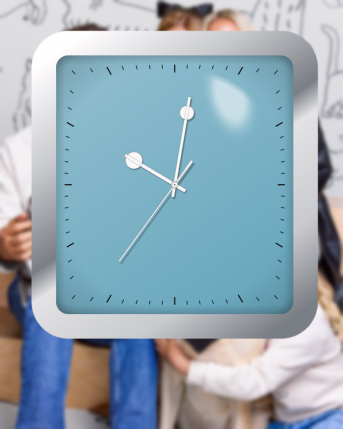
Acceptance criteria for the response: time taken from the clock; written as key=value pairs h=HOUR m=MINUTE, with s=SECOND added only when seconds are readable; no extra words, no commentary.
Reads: h=10 m=1 s=36
